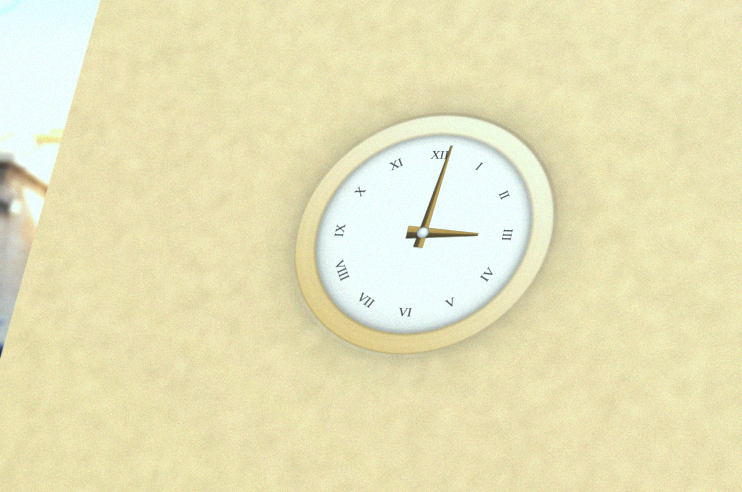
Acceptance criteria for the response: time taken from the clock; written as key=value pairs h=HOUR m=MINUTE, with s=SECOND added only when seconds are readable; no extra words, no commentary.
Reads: h=3 m=1
